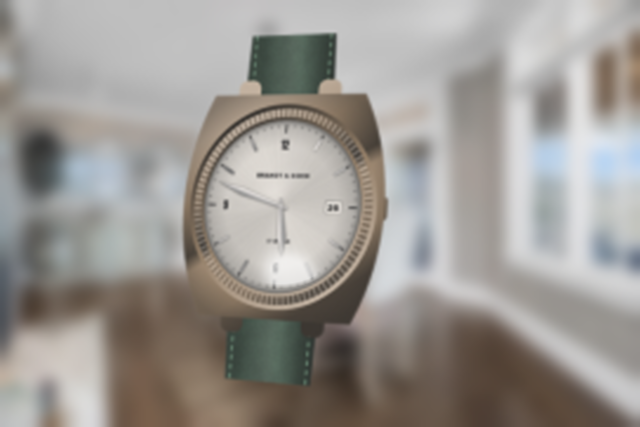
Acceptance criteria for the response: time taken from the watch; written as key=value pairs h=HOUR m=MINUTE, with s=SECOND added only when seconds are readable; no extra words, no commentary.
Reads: h=5 m=48
